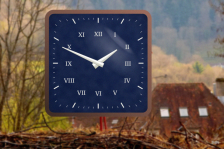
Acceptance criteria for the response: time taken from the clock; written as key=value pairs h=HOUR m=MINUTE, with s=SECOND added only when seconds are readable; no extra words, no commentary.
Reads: h=1 m=49
